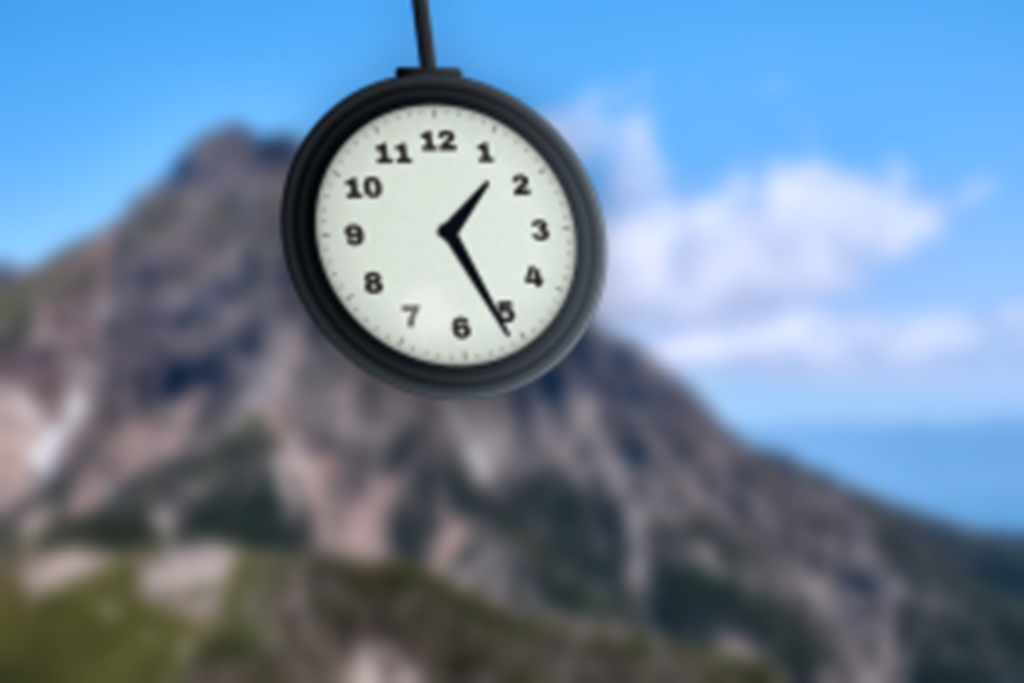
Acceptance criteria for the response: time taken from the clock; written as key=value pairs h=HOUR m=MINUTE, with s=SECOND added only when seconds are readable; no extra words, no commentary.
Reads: h=1 m=26
